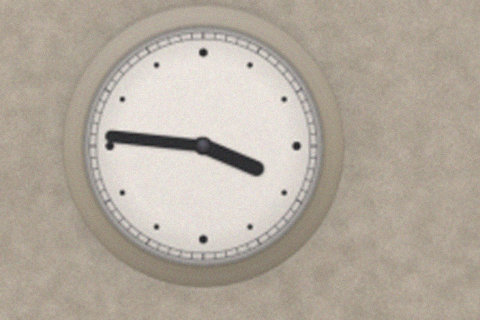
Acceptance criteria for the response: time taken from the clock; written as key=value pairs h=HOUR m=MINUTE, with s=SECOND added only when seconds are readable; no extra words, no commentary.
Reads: h=3 m=46
